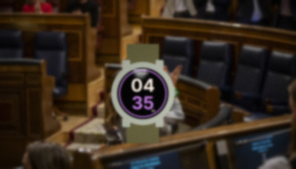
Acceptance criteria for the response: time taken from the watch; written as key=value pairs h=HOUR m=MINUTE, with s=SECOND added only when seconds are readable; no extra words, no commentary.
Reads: h=4 m=35
